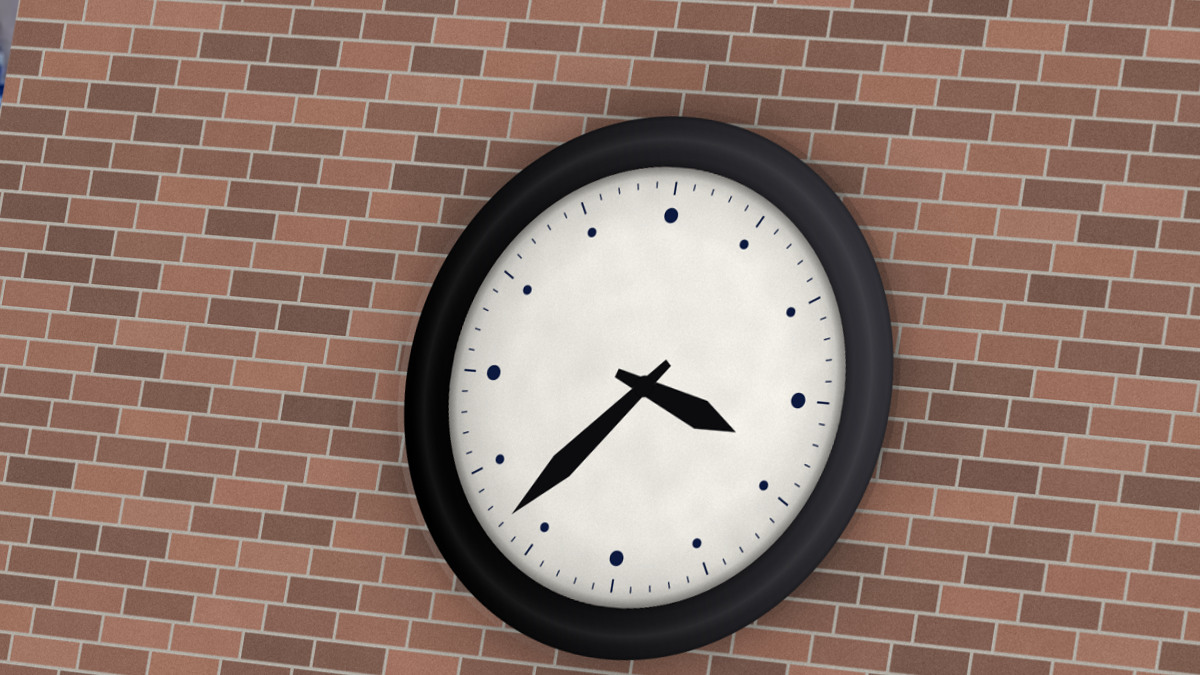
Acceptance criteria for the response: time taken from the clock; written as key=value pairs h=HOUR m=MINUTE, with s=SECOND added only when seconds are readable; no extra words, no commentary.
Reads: h=3 m=37
